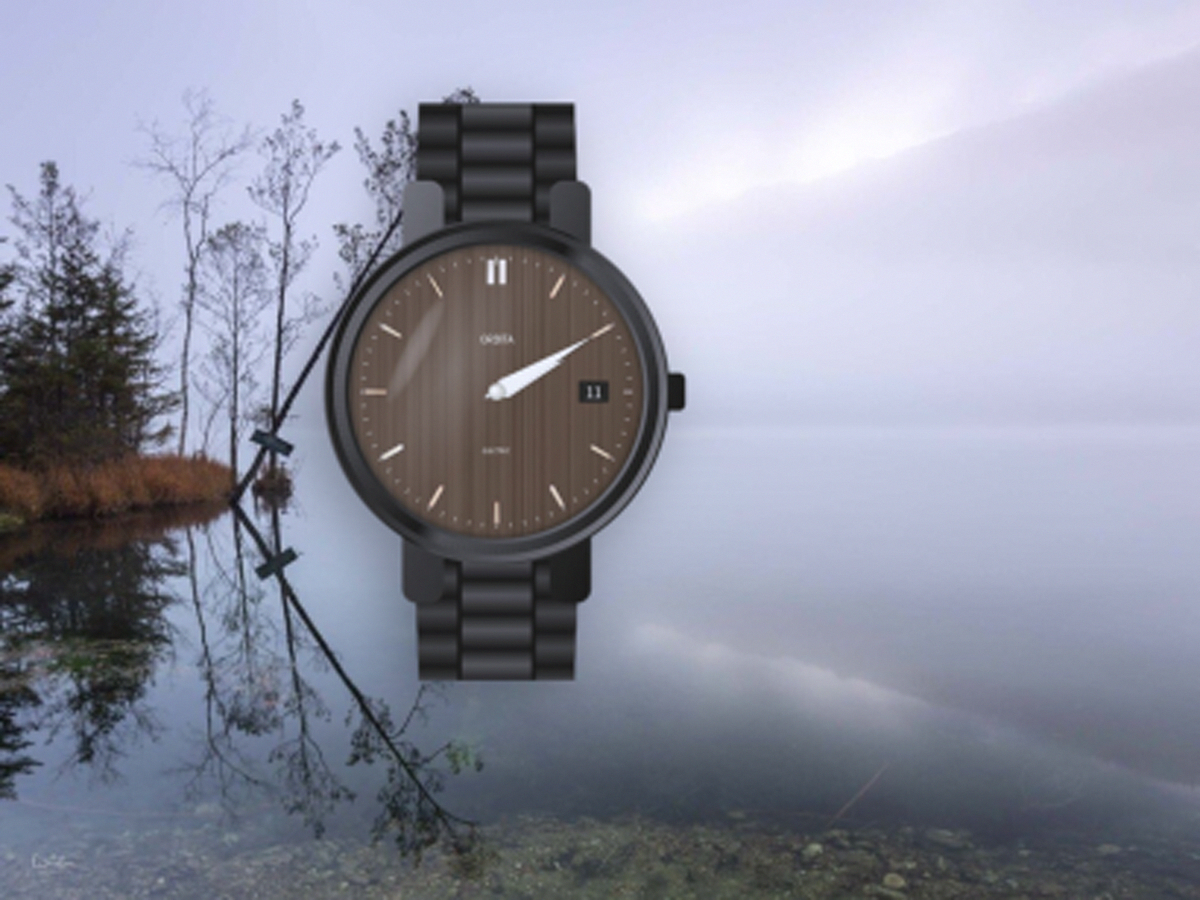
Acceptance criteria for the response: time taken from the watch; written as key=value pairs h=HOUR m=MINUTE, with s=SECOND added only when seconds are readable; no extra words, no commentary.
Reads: h=2 m=10
